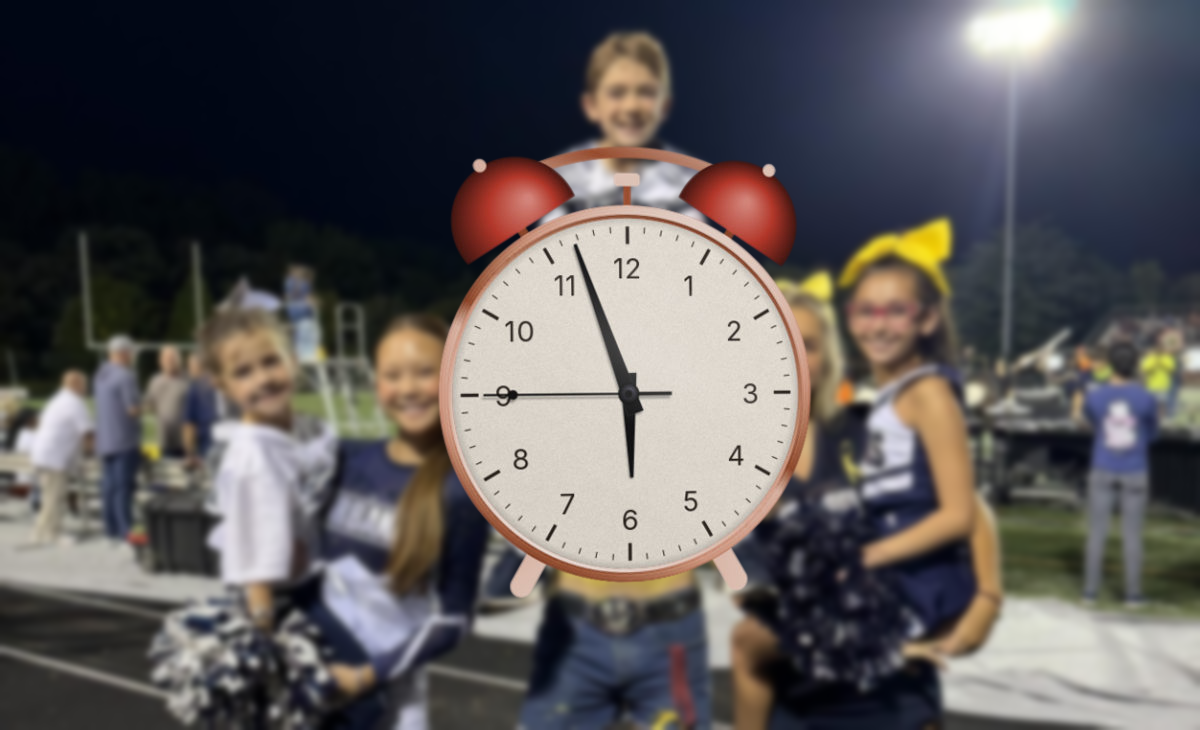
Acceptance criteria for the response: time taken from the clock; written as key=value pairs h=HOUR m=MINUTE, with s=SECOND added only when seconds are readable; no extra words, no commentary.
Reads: h=5 m=56 s=45
